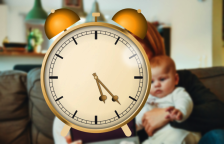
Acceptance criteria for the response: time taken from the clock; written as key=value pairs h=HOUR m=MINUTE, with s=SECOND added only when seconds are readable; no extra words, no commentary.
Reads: h=5 m=23
